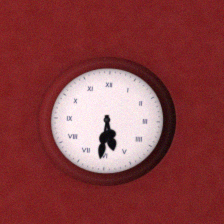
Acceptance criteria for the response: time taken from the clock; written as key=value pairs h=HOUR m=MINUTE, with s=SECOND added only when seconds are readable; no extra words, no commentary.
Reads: h=5 m=31
